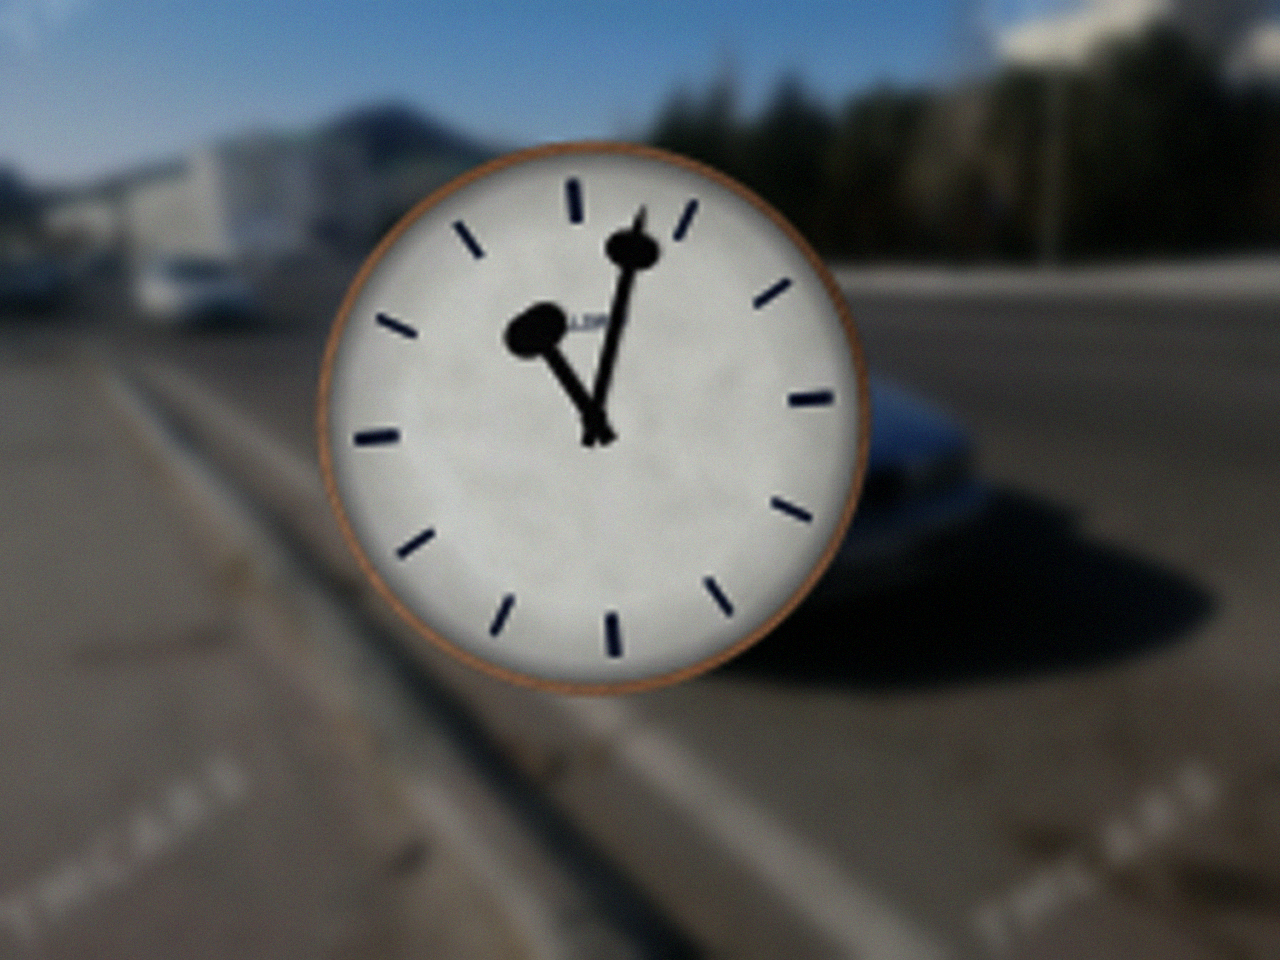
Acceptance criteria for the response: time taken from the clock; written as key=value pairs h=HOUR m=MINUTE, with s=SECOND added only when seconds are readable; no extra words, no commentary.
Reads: h=11 m=3
